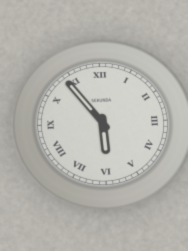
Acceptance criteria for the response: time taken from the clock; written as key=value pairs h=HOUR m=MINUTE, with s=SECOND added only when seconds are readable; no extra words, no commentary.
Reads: h=5 m=54
